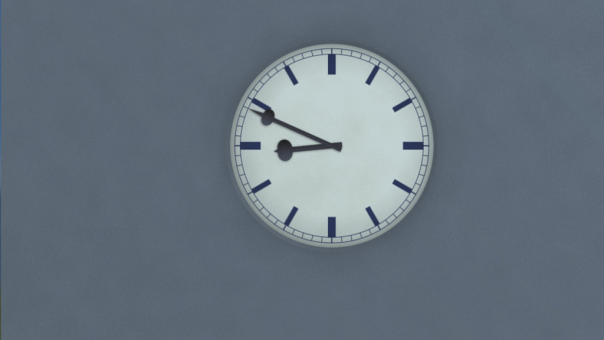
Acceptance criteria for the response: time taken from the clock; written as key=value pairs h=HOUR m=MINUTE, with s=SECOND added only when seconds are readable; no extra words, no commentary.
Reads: h=8 m=49
